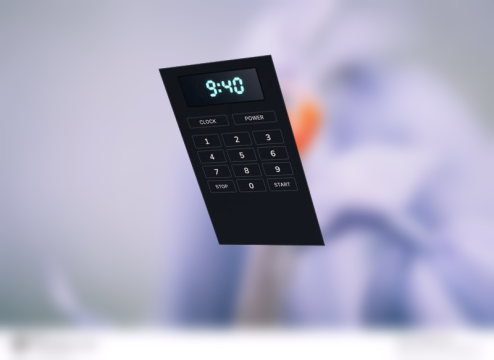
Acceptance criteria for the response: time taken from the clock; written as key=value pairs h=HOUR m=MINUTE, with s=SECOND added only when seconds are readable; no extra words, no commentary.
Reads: h=9 m=40
